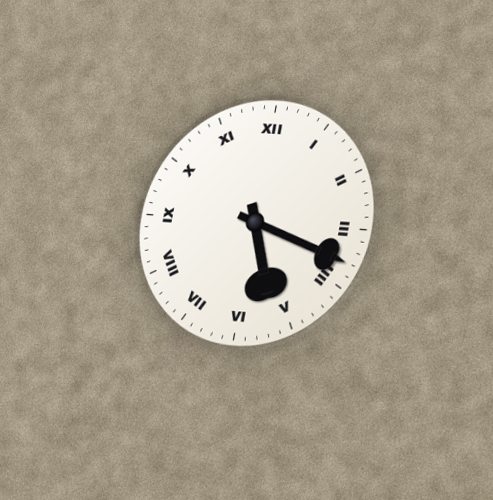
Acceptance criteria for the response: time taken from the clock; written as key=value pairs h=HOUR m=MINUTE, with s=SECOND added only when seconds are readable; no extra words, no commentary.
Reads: h=5 m=18
